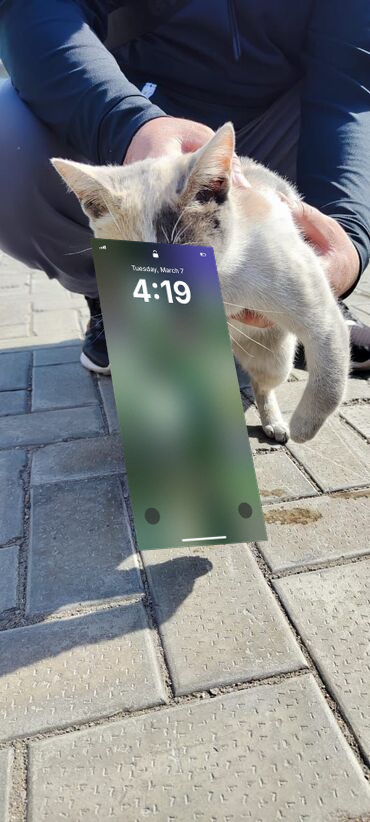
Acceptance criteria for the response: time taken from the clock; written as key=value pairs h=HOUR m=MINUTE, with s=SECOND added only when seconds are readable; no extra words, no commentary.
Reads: h=4 m=19
